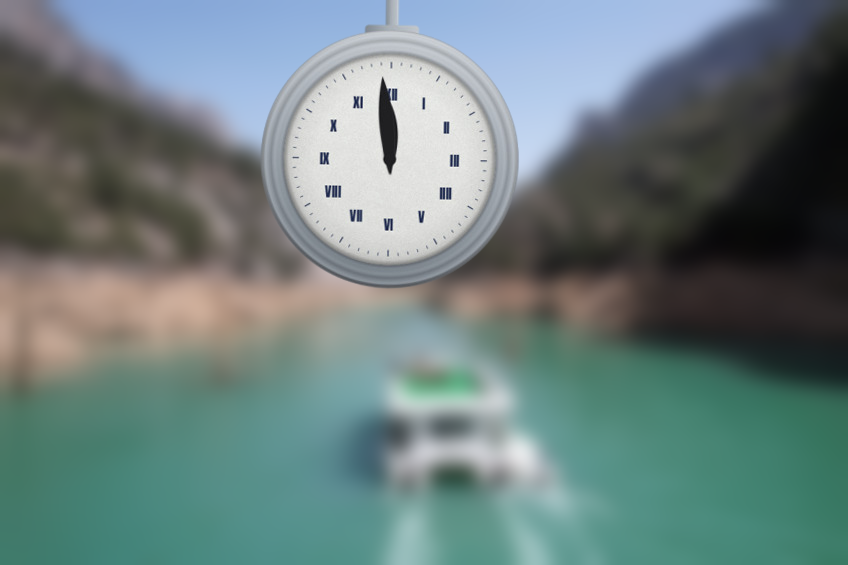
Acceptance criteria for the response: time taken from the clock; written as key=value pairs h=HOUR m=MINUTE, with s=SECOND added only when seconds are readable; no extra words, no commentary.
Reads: h=11 m=59
